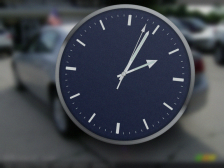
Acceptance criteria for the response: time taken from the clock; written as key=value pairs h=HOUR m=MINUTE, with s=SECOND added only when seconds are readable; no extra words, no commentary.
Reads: h=2 m=4 s=3
